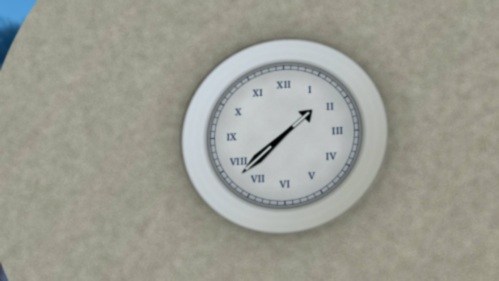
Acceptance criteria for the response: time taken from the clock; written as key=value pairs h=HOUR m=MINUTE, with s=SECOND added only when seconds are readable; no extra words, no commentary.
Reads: h=1 m=38
